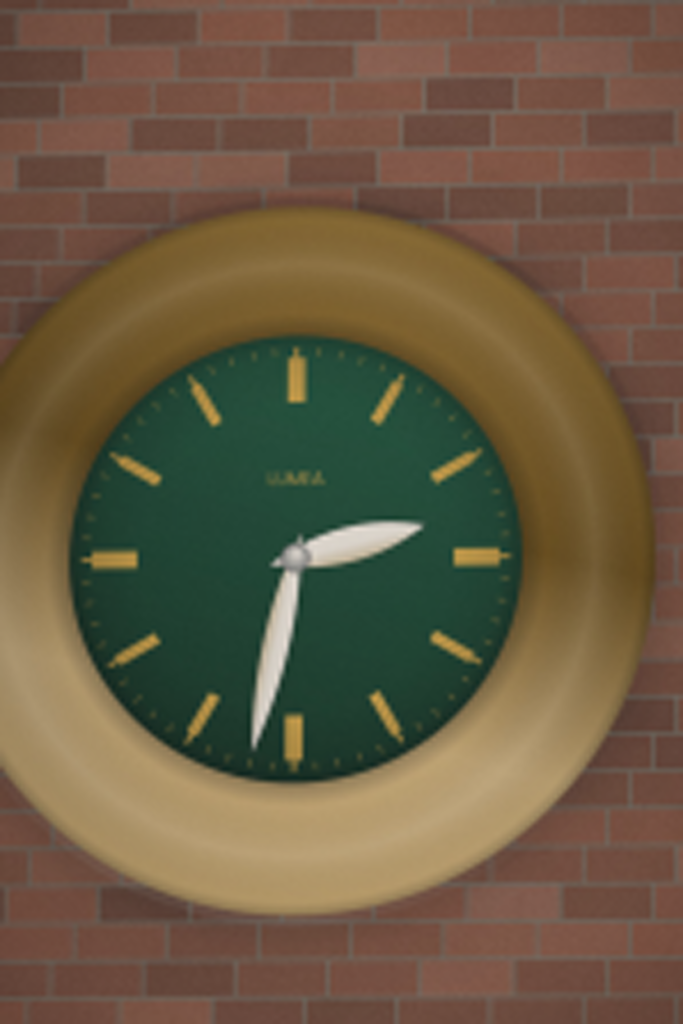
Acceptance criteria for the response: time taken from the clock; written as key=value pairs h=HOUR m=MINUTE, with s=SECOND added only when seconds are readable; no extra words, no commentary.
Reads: h=2 m=32
